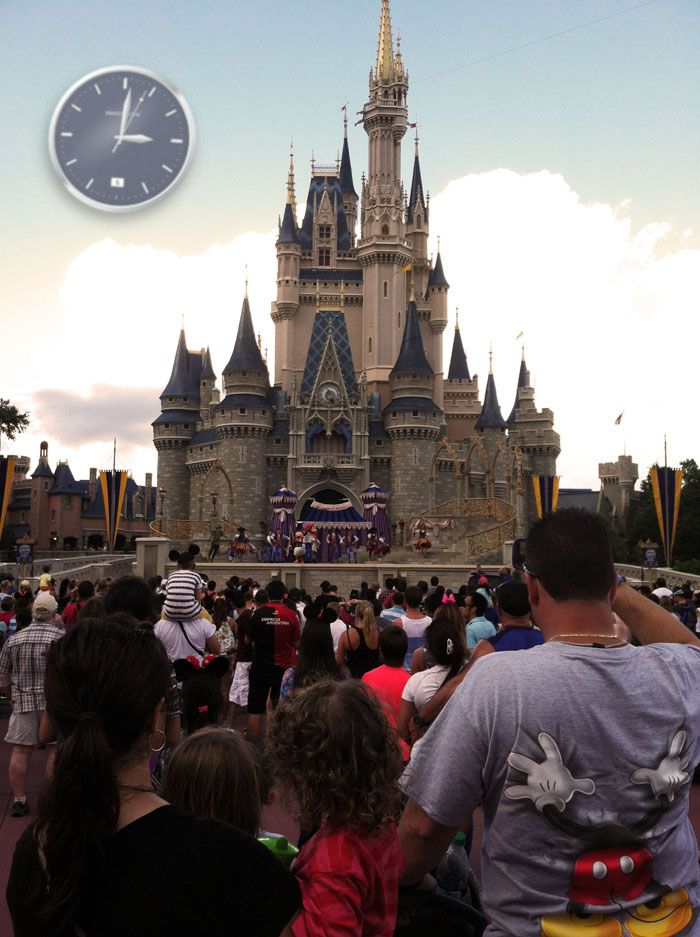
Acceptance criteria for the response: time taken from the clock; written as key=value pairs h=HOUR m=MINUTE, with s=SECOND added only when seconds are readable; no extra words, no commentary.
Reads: h=3 m=1 s=4
